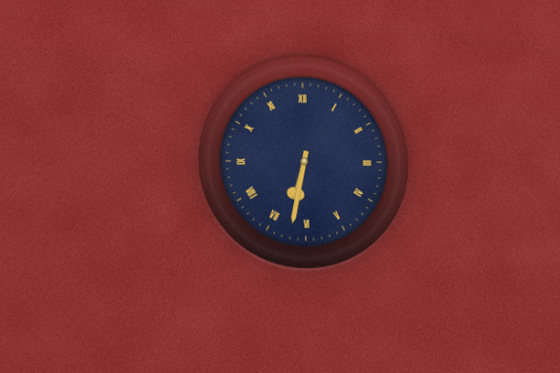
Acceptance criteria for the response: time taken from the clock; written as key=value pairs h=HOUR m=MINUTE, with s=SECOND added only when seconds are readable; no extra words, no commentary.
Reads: h=6 m=32
